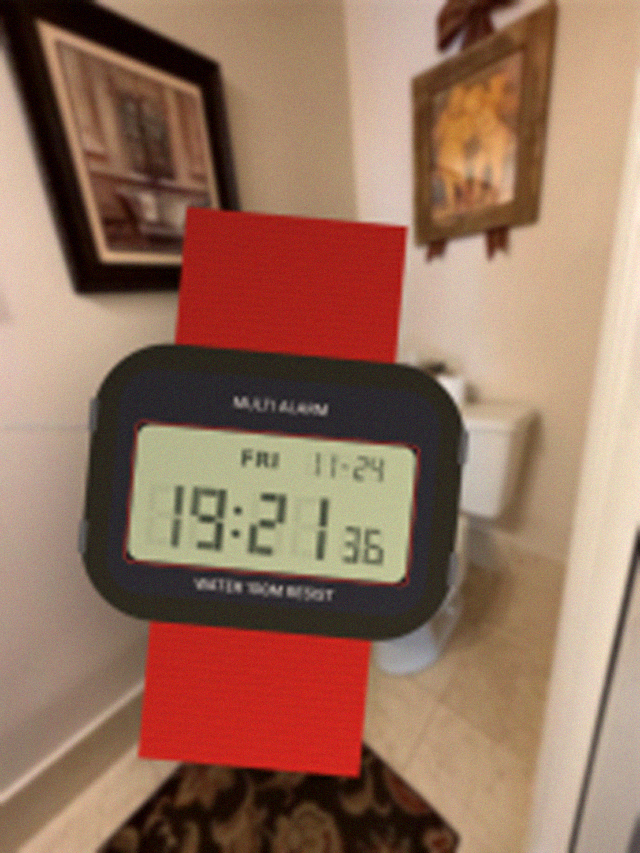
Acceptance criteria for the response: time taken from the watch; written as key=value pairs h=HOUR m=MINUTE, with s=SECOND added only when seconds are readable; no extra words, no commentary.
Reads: h=19 m=21 s=36
